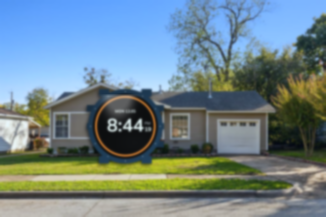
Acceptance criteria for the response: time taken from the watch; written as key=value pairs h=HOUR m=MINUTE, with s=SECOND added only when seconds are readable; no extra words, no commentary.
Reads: h=8 m=44
